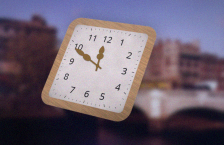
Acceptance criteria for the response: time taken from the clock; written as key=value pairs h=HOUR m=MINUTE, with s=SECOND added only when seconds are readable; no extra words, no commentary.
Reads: h=11 m=49
